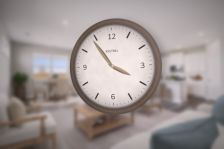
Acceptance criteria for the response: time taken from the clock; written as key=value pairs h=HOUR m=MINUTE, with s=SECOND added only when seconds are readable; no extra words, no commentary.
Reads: h=3 m=54
